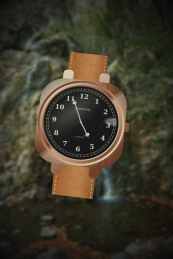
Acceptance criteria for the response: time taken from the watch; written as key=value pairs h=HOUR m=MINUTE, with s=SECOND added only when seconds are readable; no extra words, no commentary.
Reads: h=4 m=56
